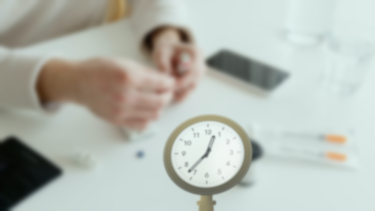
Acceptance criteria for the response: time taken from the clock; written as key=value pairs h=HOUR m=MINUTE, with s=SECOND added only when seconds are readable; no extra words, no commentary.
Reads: h=12 m=37
